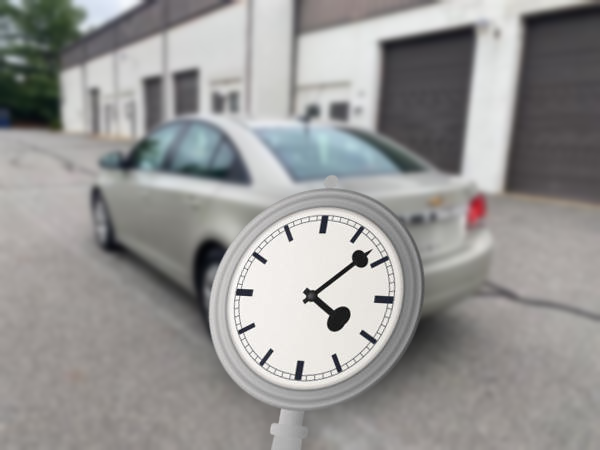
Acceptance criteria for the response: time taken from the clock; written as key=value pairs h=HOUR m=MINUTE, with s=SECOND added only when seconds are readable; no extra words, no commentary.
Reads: h=4 m=8
